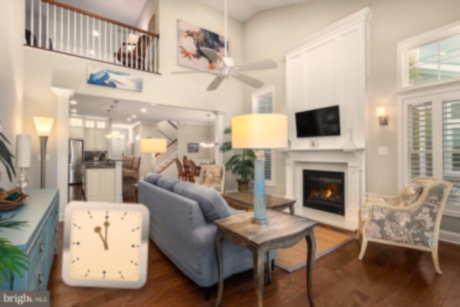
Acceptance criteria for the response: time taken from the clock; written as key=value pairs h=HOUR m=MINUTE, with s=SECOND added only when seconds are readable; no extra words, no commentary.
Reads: h=11 m=0
